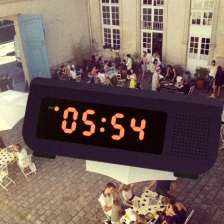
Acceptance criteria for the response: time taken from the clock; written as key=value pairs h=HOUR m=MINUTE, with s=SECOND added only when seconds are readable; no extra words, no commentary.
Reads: h=5 m=54
